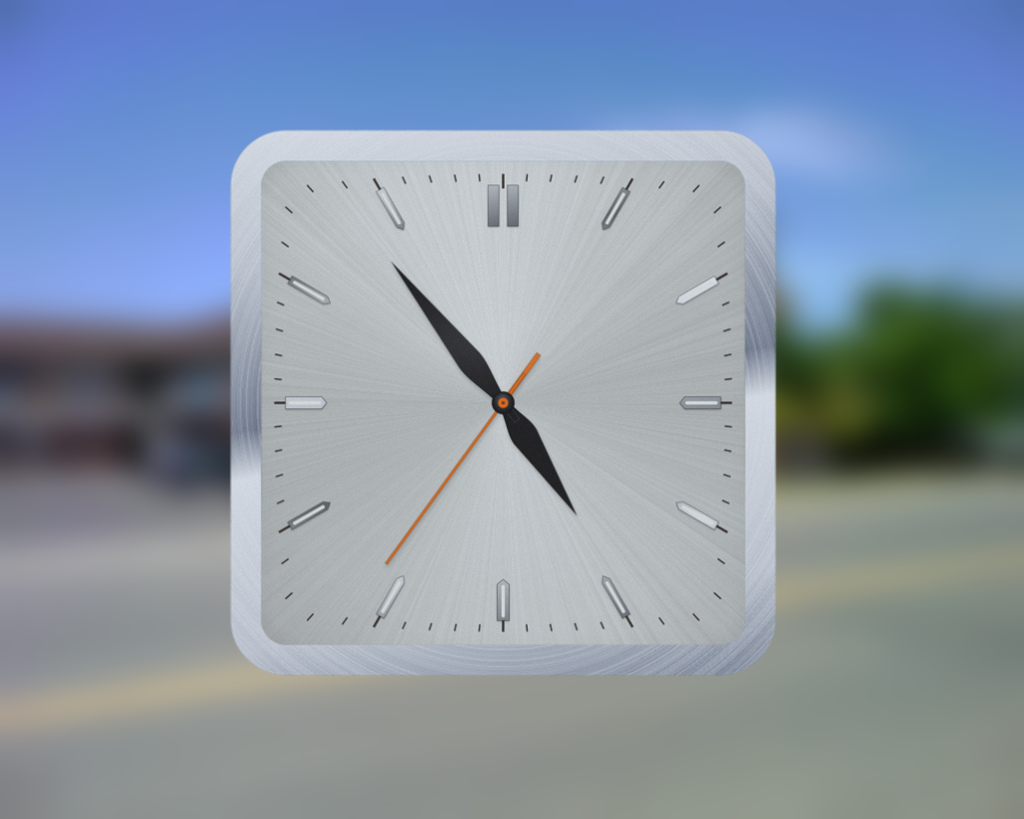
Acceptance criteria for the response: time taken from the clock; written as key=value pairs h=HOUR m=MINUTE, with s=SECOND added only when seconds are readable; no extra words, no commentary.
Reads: h=4 m=53 s=36
